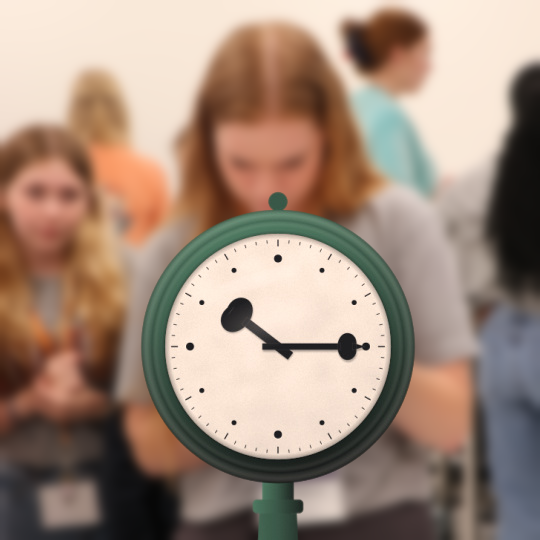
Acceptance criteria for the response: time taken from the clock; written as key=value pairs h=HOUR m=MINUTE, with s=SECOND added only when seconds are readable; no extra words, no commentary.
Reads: h=10 m=15
